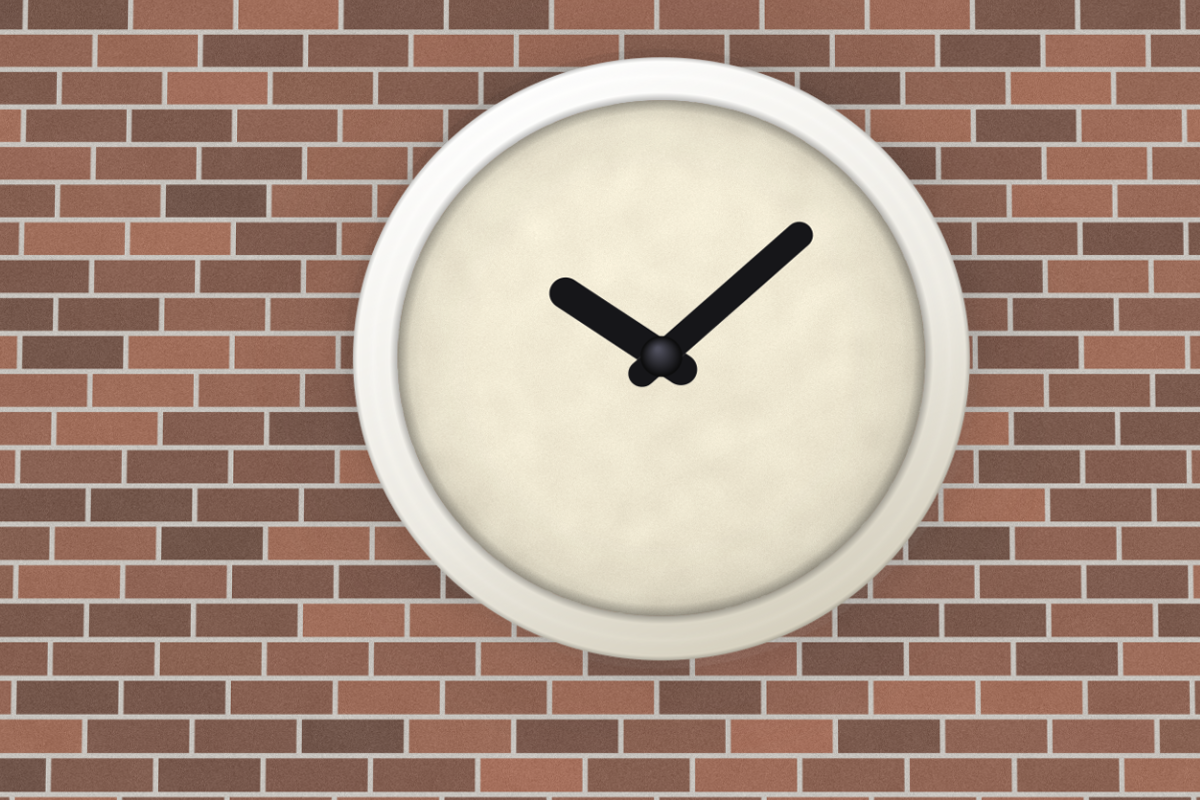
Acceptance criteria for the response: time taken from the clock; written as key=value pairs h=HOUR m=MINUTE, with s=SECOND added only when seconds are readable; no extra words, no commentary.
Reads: h=10 m=8
